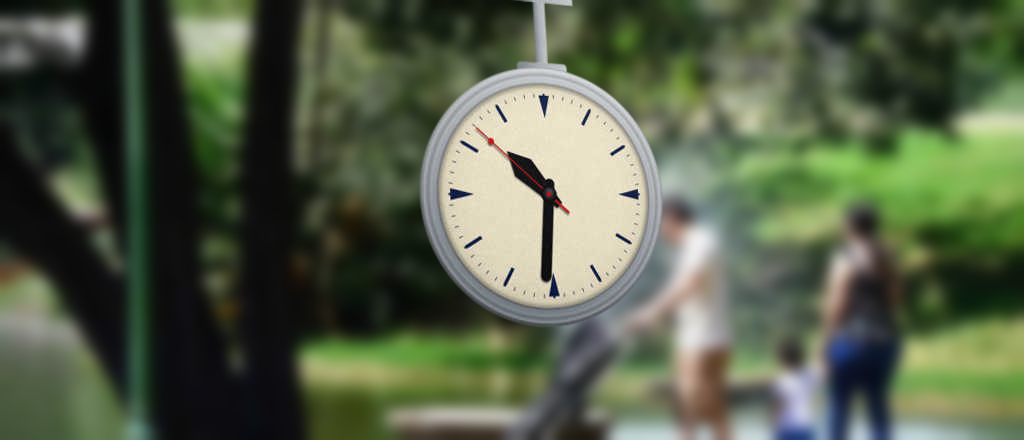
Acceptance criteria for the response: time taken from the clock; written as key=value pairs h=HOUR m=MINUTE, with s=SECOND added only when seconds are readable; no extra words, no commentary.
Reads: h=10 m=30 s=52
